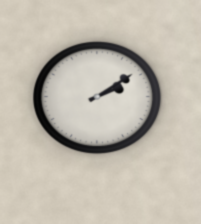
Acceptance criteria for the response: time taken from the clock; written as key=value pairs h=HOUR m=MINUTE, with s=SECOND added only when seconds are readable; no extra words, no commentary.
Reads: h=2 m=9
